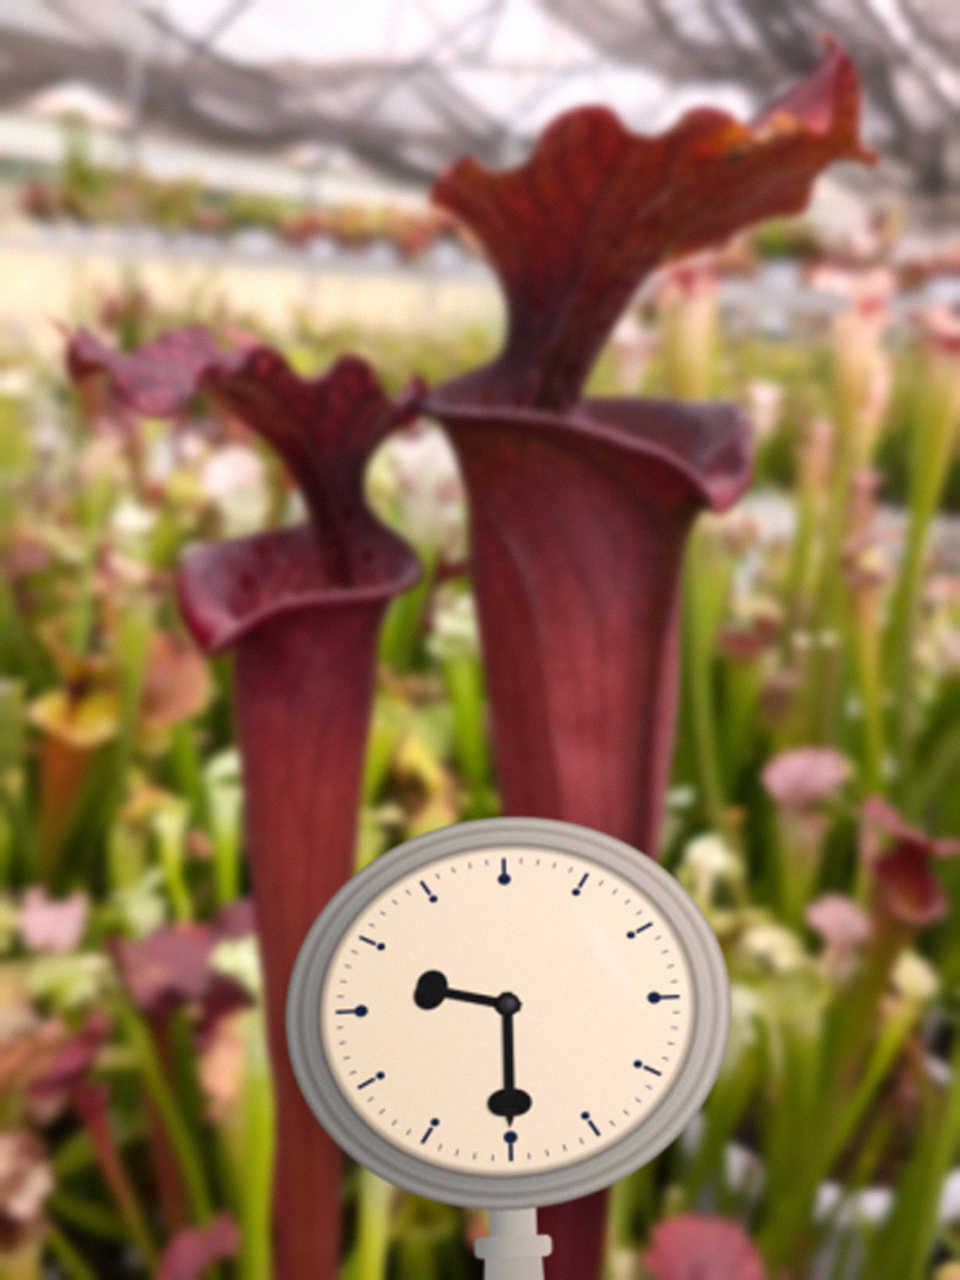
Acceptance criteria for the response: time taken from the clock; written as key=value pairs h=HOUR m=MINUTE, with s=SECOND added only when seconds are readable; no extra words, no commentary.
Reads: h=9 m=30
